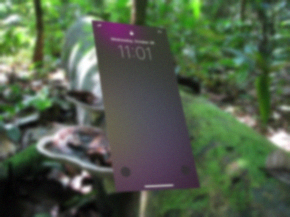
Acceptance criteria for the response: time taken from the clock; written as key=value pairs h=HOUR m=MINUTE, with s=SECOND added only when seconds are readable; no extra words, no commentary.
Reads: h=11 m=1
